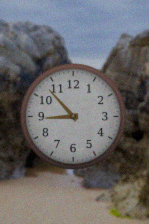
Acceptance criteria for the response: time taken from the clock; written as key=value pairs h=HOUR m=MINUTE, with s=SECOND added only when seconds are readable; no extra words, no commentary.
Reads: h=8 m=53
